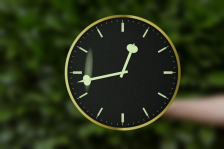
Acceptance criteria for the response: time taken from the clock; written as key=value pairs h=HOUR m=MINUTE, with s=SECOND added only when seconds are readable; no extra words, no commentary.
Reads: h=12 m=43
